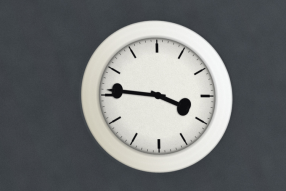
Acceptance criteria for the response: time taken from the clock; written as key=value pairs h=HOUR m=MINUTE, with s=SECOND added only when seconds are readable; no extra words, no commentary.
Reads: h=3 m=46
